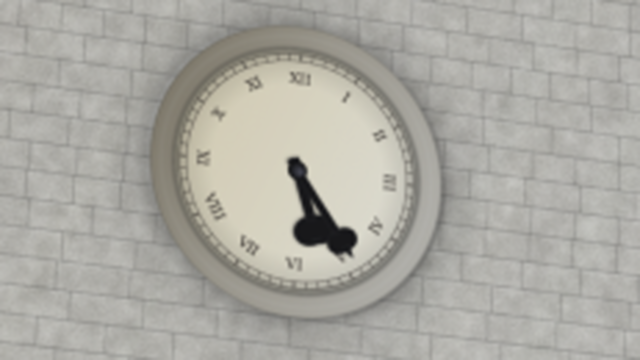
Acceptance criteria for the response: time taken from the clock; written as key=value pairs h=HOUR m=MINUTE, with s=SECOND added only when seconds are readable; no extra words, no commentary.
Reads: h=5 m=24
